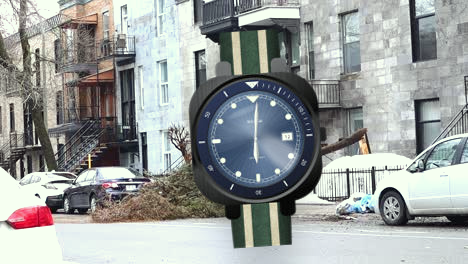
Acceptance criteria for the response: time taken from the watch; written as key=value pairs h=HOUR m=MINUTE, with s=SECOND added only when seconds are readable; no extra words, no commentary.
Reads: h=6 m=1
